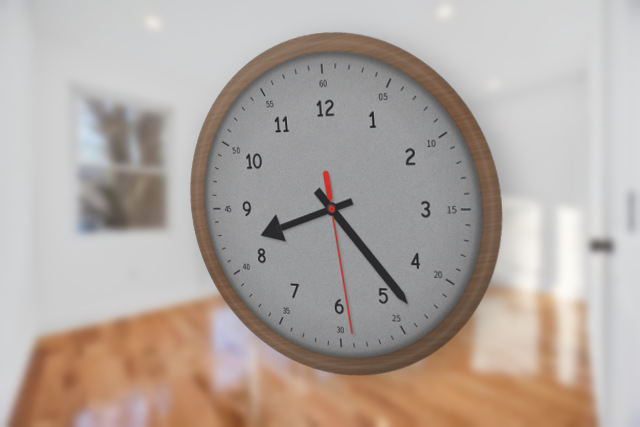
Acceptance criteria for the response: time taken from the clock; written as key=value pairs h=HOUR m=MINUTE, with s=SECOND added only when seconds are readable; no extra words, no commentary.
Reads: h=8 m=23 s=29
